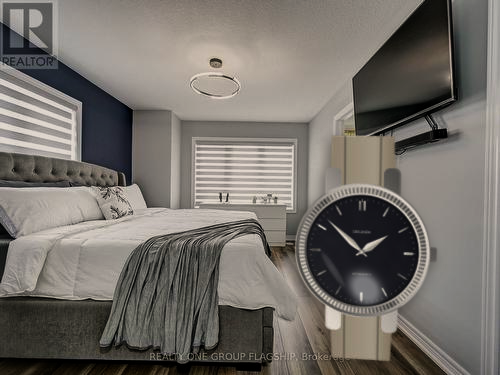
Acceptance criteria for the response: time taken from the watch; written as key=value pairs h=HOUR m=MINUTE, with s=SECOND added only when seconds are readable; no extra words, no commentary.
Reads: h=1 m=52
